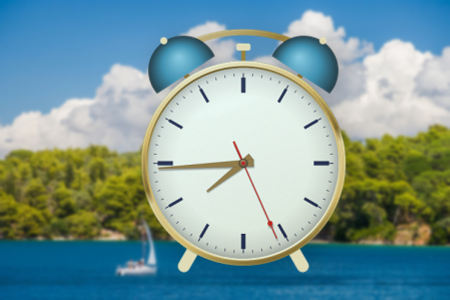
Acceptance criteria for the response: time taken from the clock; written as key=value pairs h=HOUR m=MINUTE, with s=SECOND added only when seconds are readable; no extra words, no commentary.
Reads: h=7 m=44 s=26
